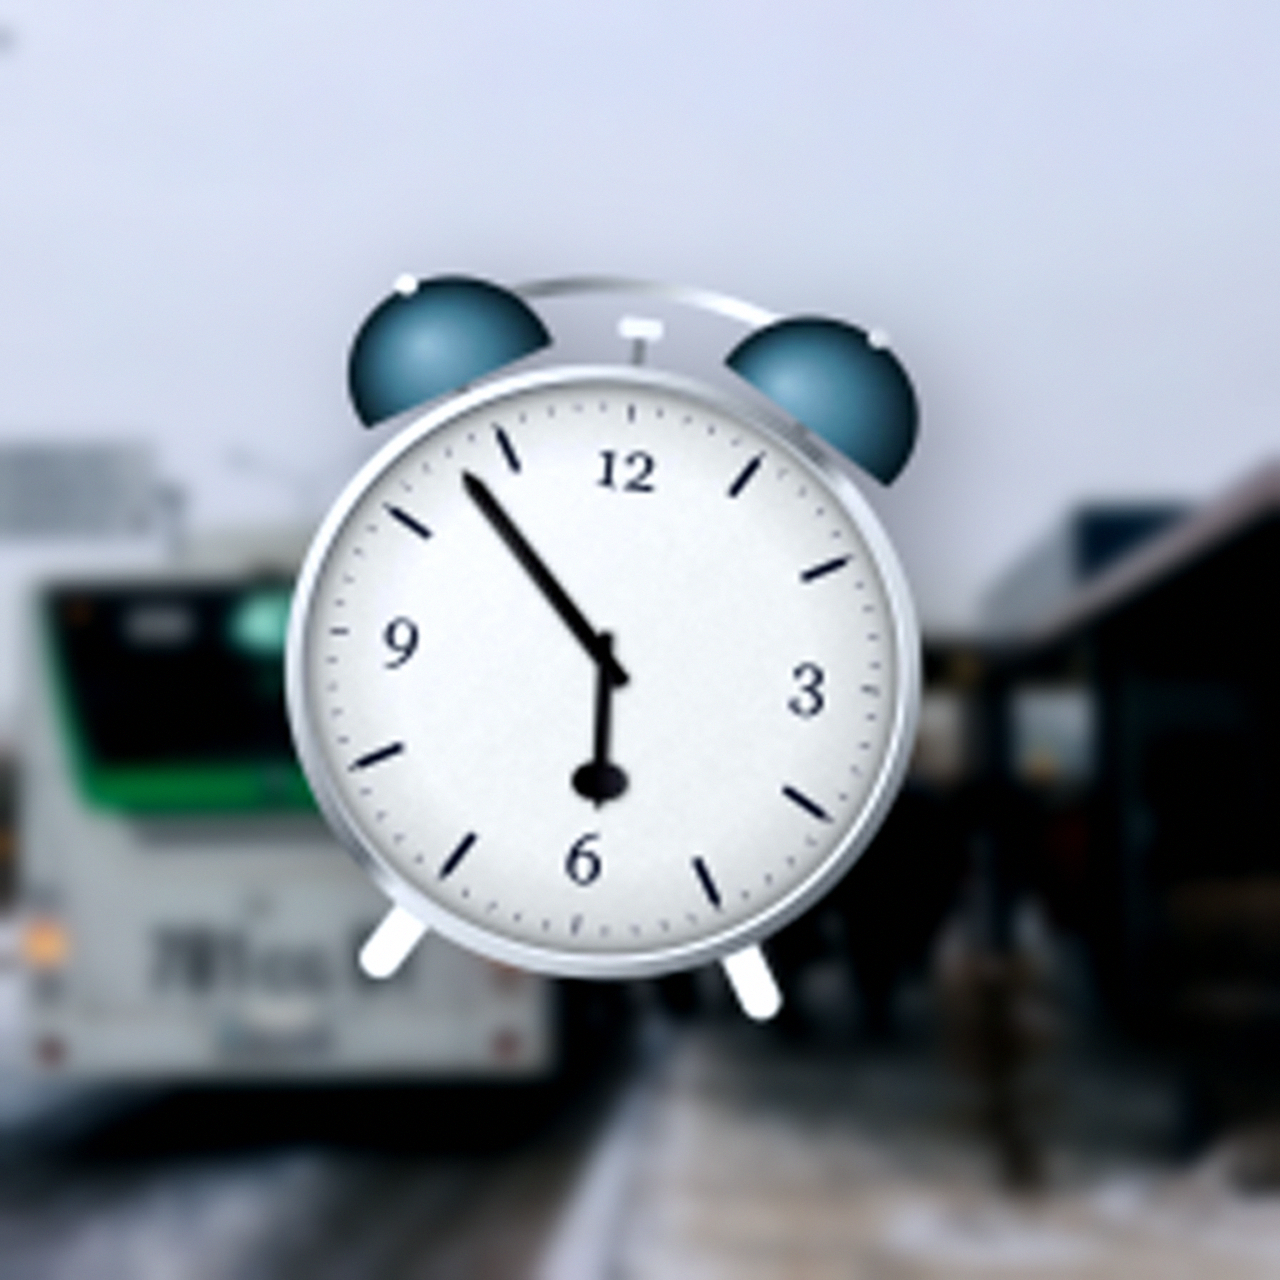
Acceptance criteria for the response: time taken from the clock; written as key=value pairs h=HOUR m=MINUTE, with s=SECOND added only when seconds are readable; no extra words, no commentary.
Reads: h=5 m=53
